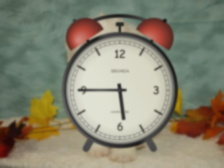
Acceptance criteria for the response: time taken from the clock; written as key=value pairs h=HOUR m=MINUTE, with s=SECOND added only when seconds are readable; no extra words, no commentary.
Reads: h=5 m=45
